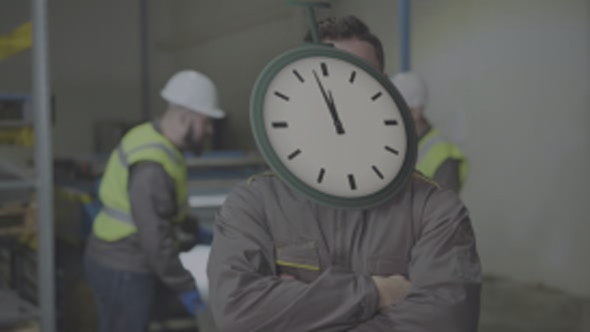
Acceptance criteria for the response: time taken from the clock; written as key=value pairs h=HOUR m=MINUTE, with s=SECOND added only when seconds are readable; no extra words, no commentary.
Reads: h=11 m=58
